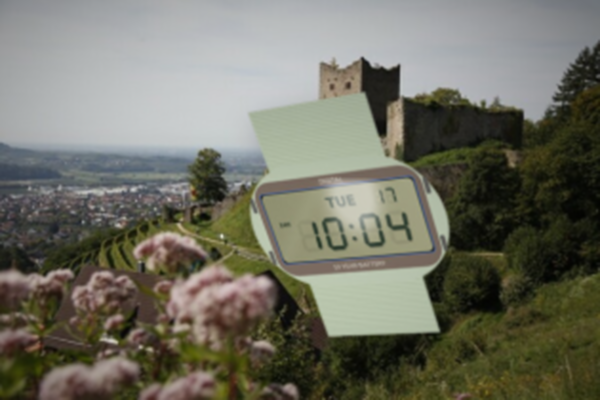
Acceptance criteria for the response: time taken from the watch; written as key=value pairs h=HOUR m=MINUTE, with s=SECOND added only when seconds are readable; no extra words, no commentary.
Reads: h=10 m=4
